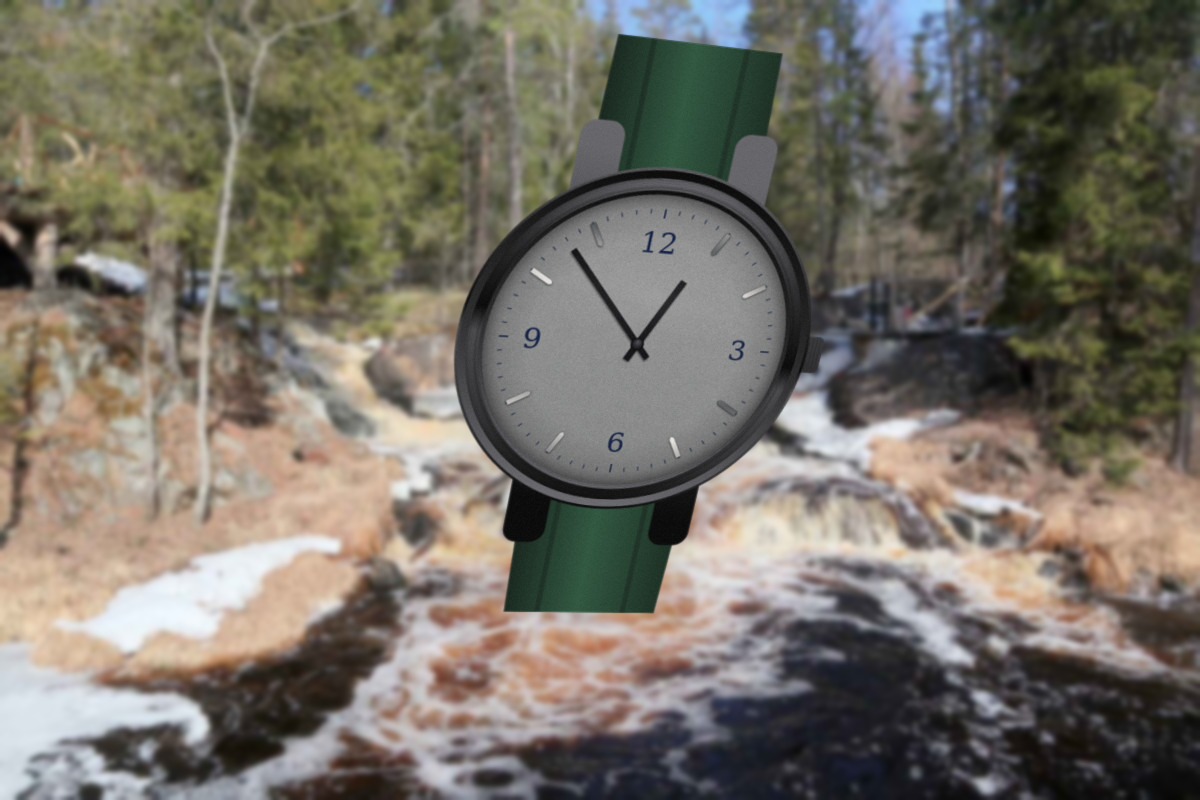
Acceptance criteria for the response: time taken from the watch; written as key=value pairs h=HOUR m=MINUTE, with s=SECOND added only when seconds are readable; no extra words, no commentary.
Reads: h=12 m=53
